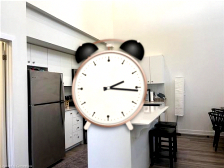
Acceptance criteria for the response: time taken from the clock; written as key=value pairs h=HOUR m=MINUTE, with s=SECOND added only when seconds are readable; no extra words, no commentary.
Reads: h=2 m=16
